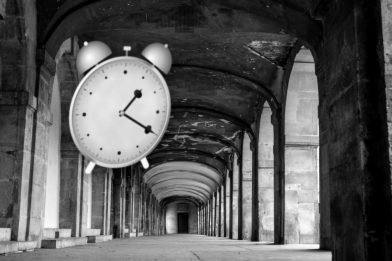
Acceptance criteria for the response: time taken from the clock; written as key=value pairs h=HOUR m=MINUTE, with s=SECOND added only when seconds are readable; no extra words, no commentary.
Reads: h=1 m=20
